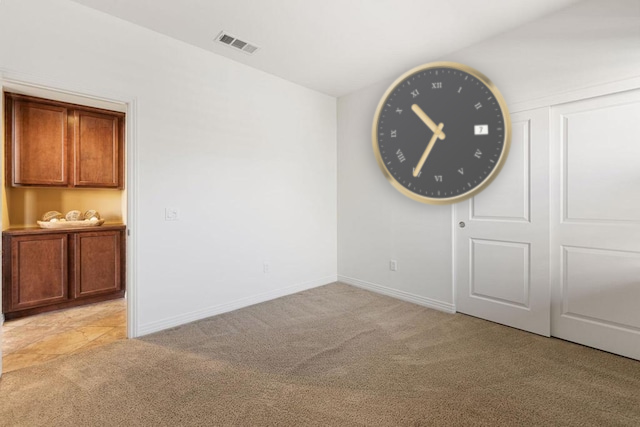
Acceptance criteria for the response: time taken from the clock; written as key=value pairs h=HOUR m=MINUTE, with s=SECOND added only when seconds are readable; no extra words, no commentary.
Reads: h=10 m=35
